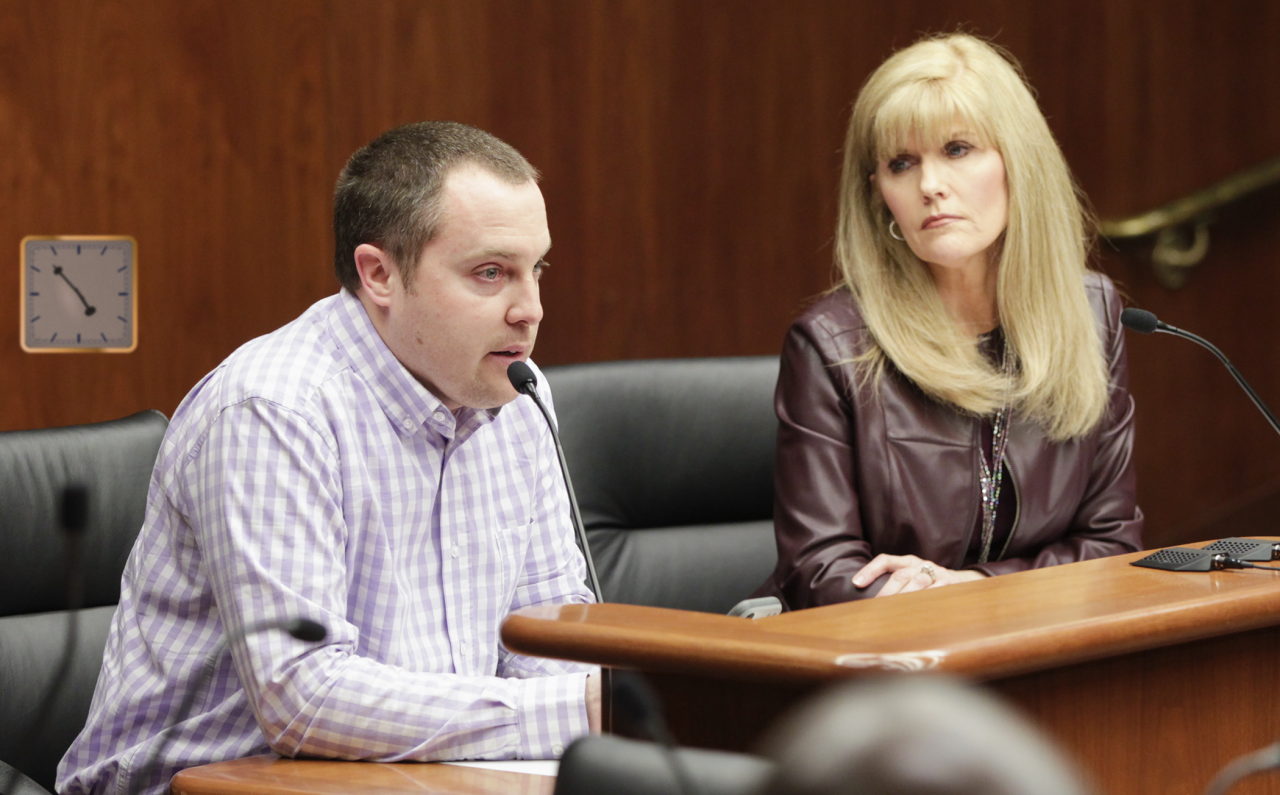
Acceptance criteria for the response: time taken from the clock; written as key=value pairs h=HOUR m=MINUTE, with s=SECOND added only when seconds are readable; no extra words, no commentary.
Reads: h=4 m=53
